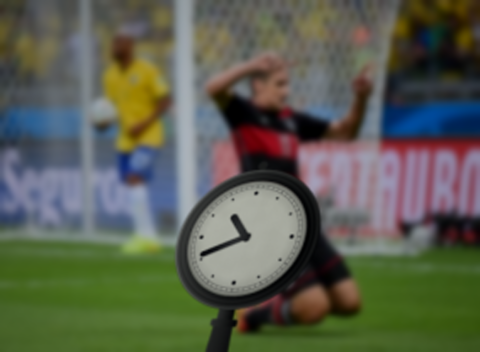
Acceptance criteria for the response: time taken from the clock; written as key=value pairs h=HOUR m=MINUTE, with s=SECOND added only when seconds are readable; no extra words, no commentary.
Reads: h=10 m=41
